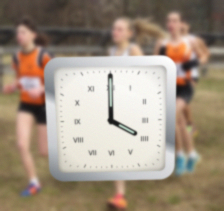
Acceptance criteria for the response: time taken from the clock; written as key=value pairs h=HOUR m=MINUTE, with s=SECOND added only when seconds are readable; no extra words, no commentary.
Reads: h=4 m=0
